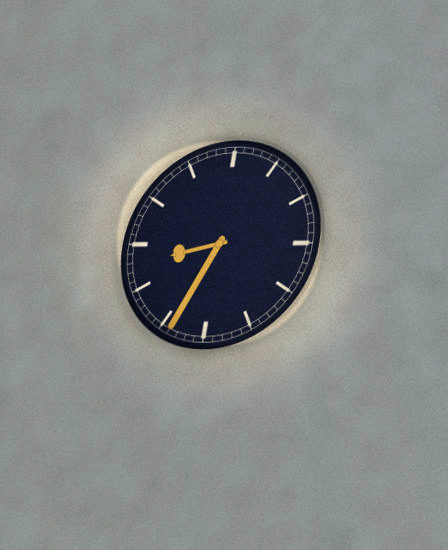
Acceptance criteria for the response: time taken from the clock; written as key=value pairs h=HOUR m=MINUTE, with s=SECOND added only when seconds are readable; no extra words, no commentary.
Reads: h=8 m=34
